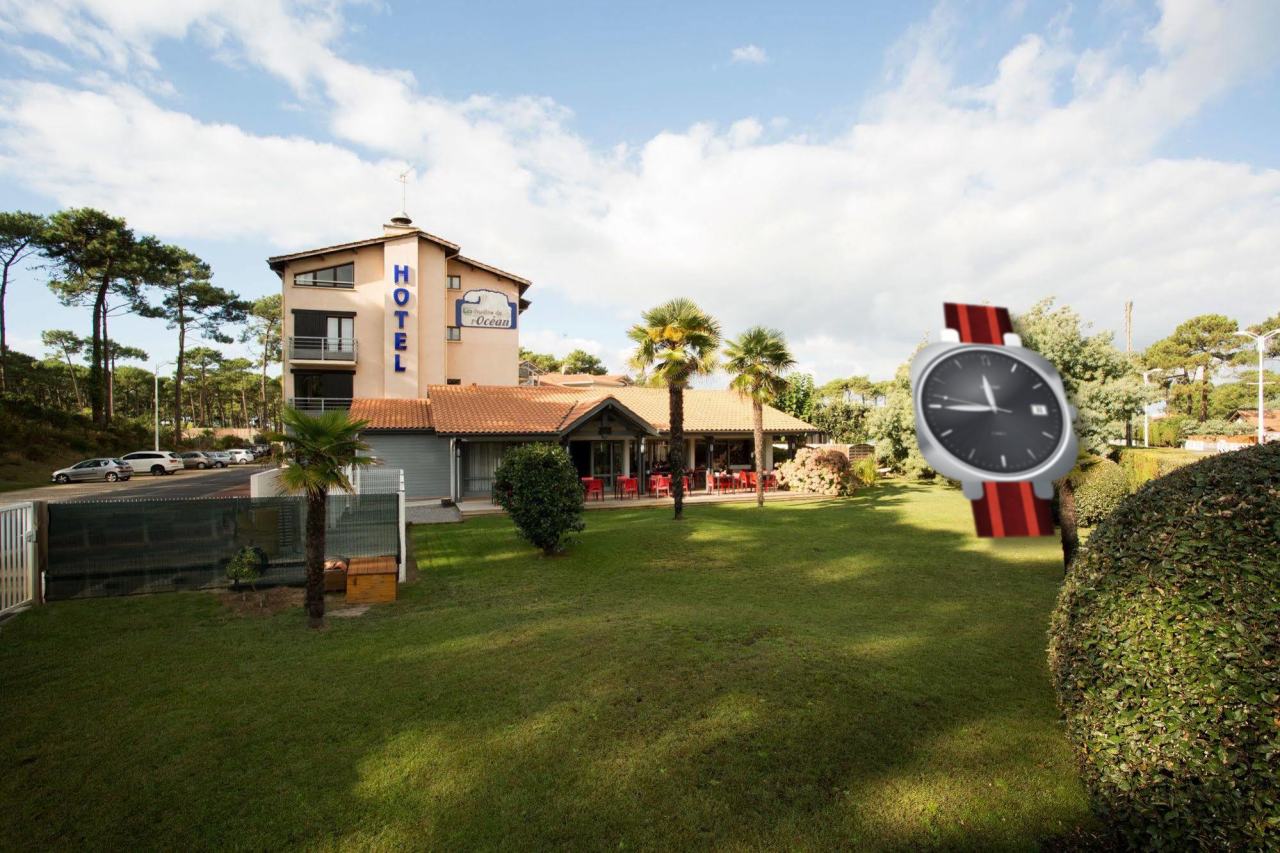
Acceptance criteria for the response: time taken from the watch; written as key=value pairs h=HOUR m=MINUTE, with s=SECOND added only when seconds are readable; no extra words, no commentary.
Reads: h=11 m=44 s=47
